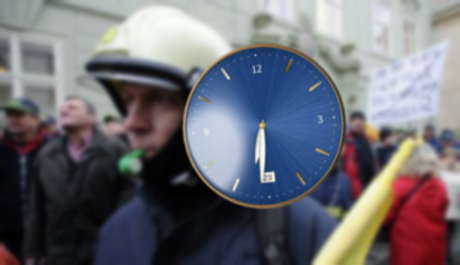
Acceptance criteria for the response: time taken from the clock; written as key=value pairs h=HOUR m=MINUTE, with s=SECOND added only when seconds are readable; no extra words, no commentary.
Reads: h=6 m=31
